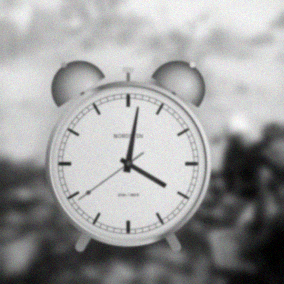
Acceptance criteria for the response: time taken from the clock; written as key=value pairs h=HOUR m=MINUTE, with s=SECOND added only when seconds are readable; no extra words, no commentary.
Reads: h=4 m=1 s=39
